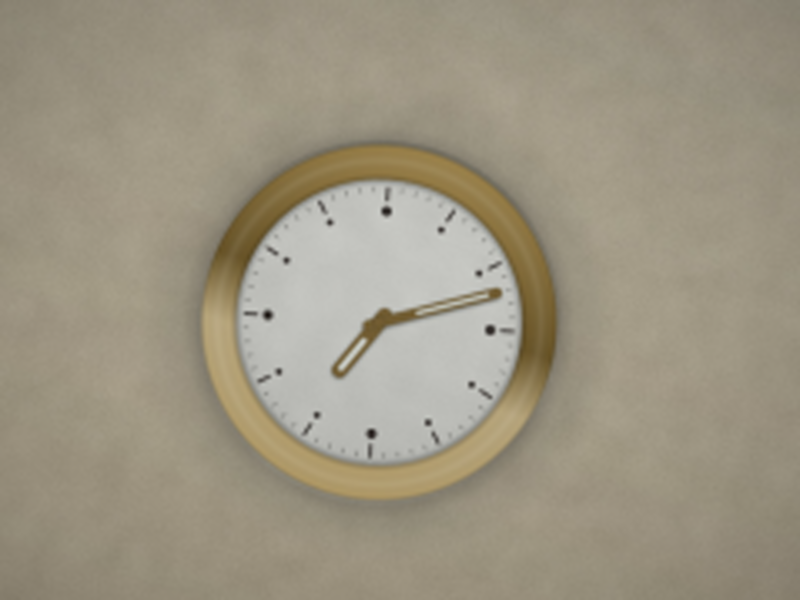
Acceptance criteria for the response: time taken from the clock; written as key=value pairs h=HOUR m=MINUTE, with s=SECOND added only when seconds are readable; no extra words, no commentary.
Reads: h=7 m=12
